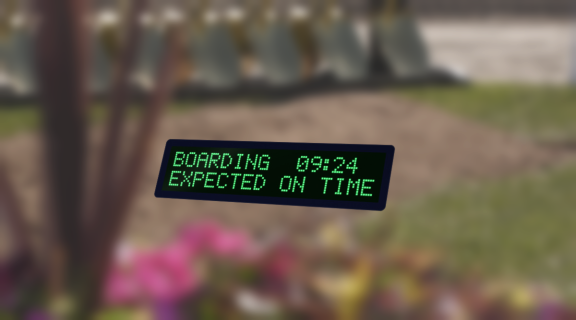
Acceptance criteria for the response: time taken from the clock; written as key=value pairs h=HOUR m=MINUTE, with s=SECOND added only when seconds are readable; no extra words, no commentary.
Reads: h=9 m=24
